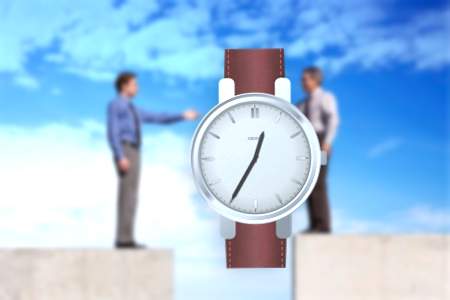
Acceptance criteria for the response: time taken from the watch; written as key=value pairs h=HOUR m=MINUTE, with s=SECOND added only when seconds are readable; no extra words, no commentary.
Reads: h=12 m=35
